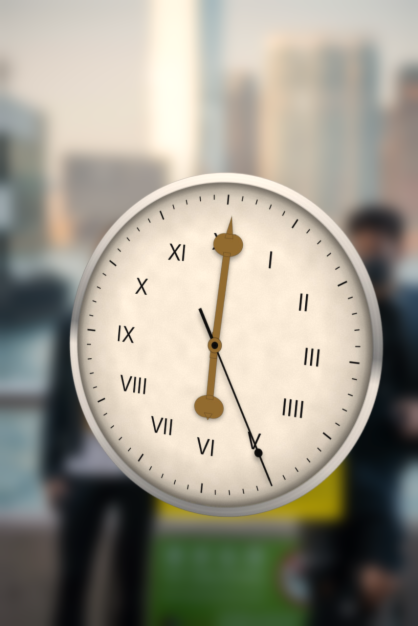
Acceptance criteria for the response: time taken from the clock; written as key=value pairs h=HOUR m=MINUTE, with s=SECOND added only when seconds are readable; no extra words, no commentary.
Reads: h=6 m=0 s=25
